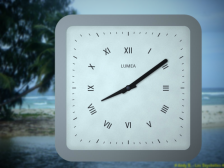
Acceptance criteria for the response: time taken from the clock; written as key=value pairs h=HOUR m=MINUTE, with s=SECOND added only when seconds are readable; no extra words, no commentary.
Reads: h=8 m=9
